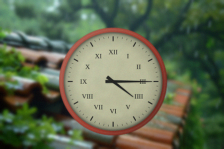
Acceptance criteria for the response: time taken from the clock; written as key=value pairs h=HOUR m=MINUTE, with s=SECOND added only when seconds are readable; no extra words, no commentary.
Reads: h=4 m=15
